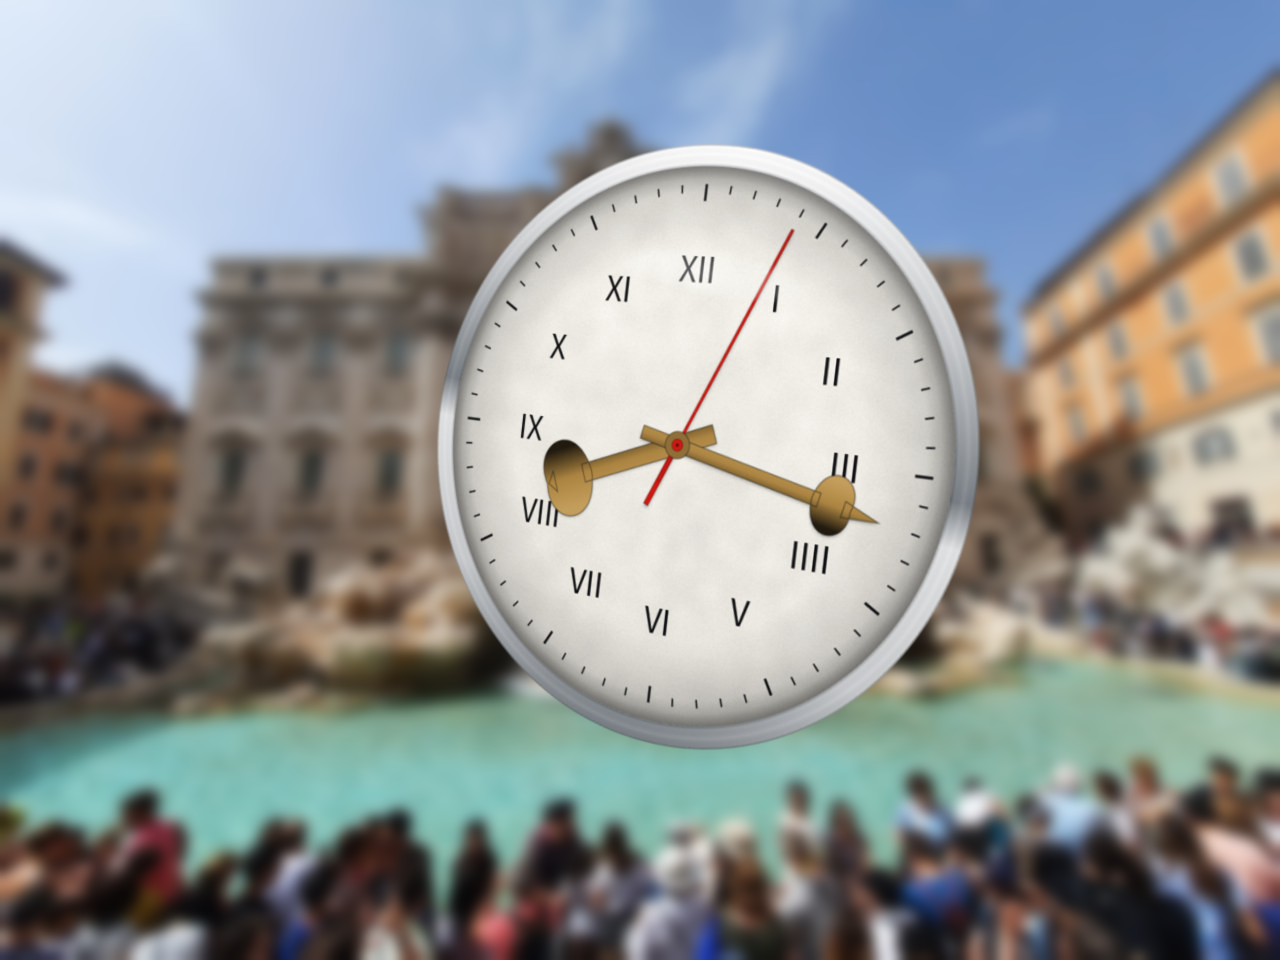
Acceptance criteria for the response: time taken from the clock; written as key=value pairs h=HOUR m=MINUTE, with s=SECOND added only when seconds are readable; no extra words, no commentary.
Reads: h=8 m=17 s=4
